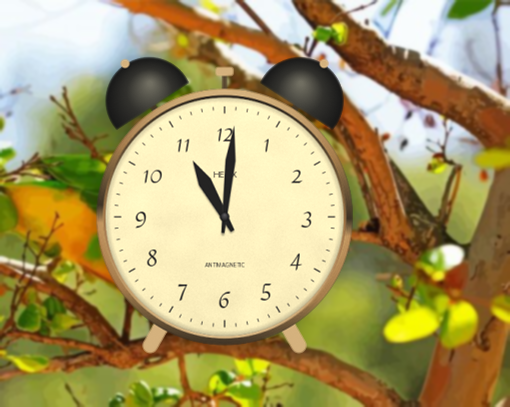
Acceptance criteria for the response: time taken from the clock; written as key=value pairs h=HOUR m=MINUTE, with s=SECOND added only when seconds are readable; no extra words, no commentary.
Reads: h=11 m=1
